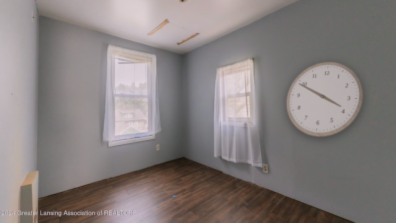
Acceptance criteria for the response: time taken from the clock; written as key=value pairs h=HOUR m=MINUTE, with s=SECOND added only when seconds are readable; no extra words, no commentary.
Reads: h=3 m=49
